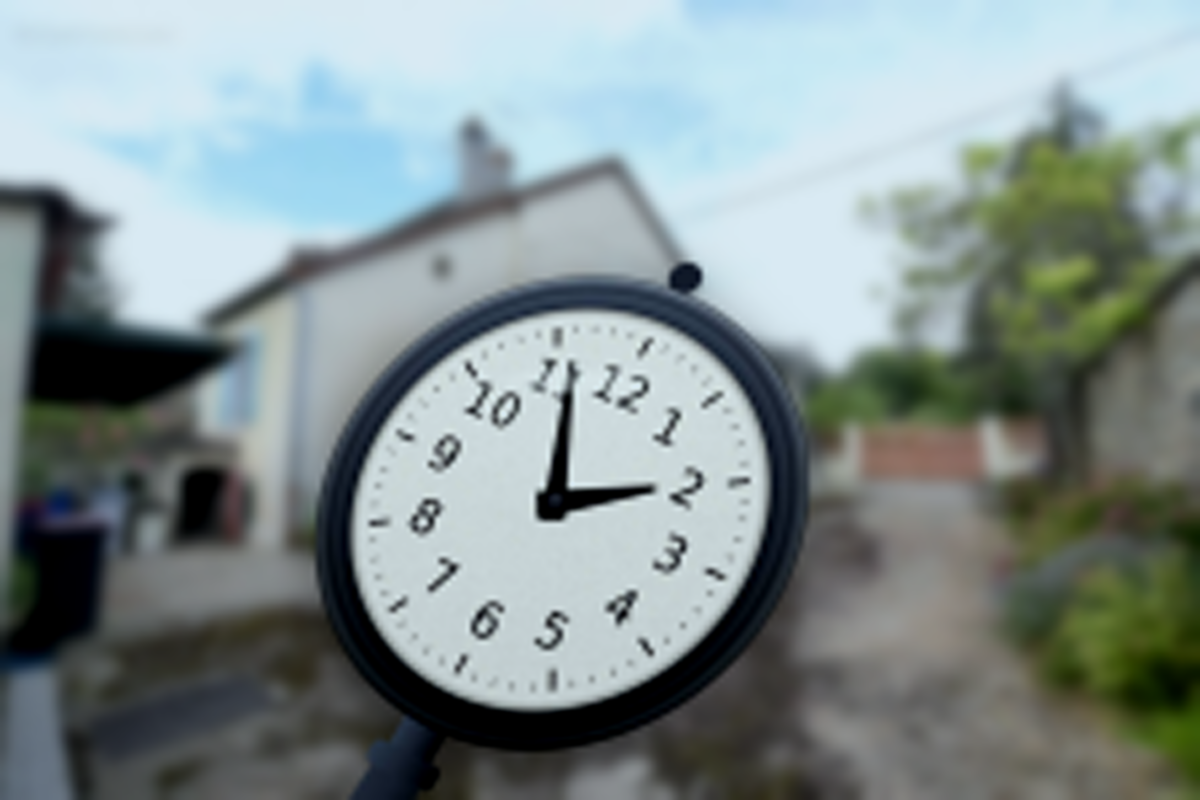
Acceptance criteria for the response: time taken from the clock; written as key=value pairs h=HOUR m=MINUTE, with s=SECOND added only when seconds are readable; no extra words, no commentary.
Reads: h=1 m=56
